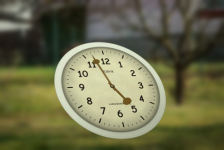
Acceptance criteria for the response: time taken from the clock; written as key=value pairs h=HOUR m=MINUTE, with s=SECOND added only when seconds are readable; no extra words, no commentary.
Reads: h=4 m=57
